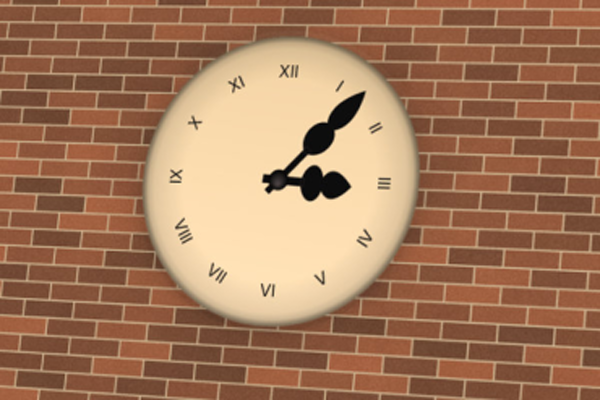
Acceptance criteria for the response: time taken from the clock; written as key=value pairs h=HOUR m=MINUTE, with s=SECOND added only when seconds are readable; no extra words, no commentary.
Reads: h=3 m=7
